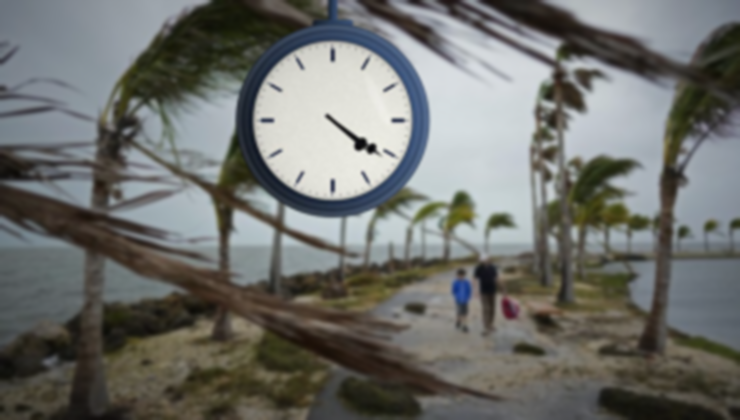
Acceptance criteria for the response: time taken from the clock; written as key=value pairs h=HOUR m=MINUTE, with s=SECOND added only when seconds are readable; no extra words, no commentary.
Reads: h=4 m=21
